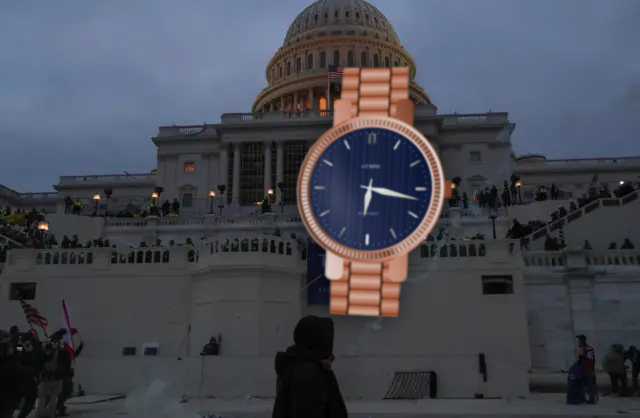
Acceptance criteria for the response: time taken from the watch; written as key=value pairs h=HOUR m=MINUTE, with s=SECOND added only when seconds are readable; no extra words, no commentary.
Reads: h=6 m=17
